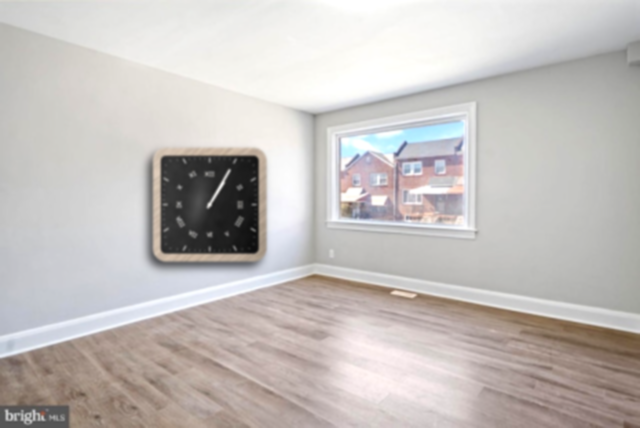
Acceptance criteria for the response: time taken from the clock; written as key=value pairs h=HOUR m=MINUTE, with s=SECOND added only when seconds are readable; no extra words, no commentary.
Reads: h=1 m=5
